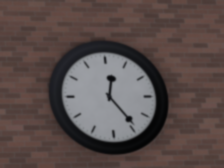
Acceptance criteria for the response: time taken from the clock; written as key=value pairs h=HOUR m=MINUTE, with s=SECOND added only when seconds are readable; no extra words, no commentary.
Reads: h=12 m=24
